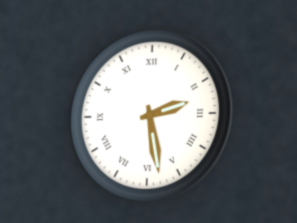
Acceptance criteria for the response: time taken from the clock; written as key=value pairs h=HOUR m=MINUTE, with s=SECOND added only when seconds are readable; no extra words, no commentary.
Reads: h=2 m=28
